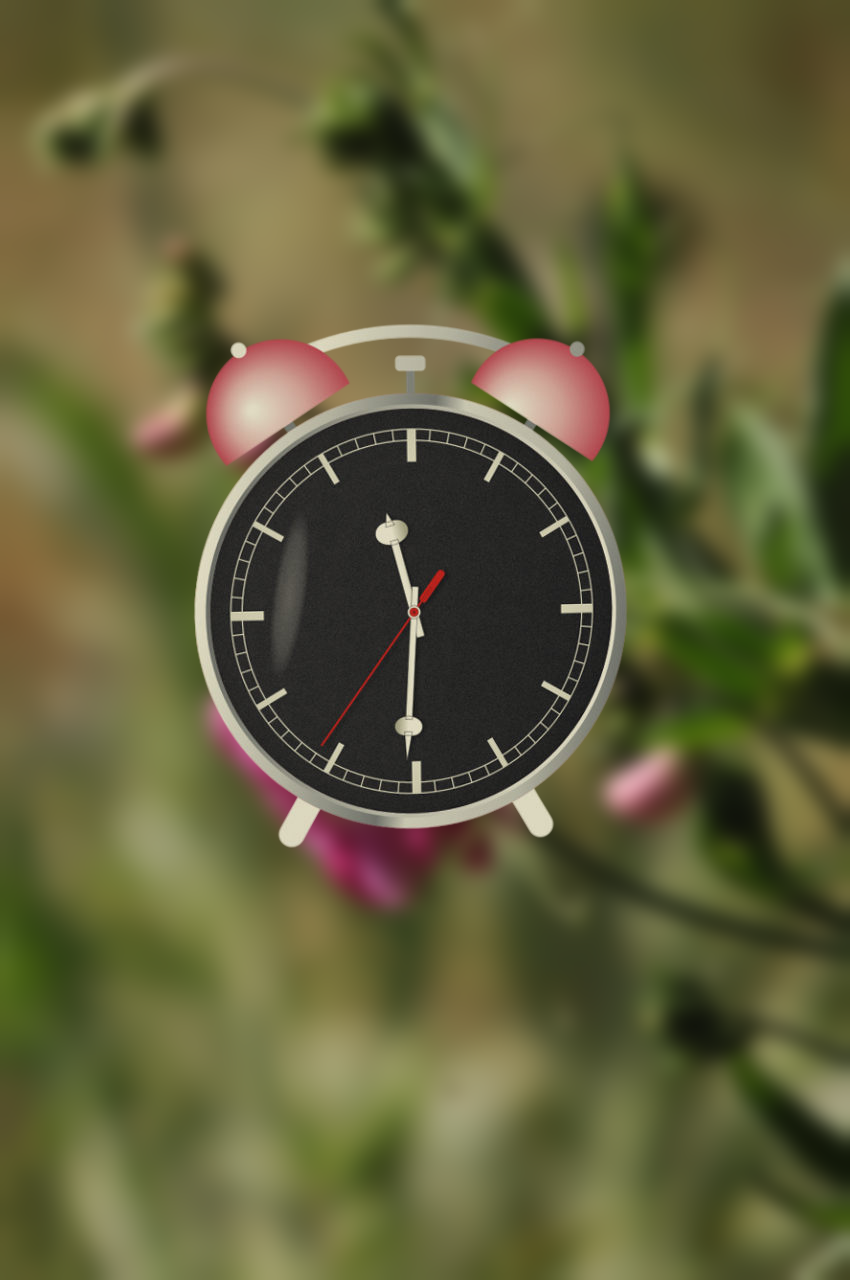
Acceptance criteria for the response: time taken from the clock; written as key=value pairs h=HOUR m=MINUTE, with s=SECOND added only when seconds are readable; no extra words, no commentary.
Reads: h=11 m=30 s=36
